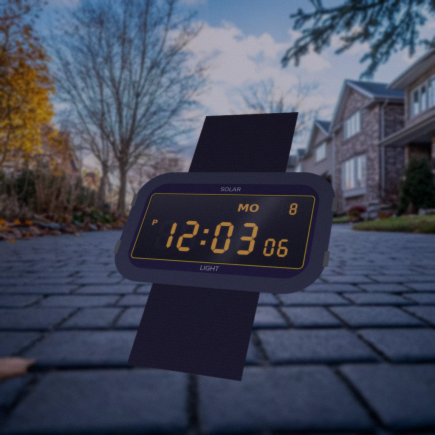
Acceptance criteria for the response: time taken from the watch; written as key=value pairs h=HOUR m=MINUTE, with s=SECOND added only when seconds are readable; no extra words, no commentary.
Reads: h=12 m=3 s=6
